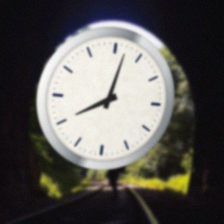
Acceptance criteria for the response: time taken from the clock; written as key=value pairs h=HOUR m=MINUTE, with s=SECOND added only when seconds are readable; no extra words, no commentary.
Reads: h=8 m=2
